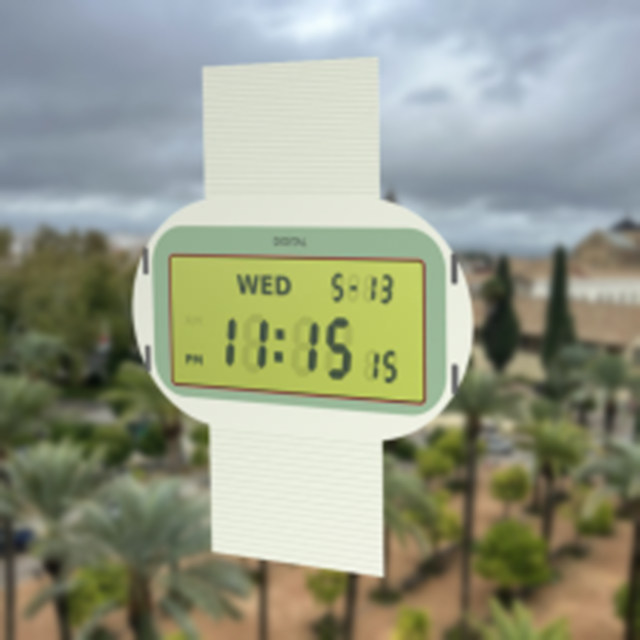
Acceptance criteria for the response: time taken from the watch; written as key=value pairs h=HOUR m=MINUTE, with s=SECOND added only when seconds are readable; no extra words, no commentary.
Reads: h=11 m=15 s=15
